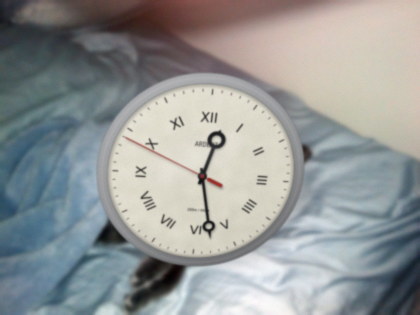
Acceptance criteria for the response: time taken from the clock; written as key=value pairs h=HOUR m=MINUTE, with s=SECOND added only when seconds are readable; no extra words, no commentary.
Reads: h=12 m=27 s=49
